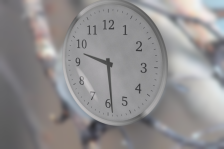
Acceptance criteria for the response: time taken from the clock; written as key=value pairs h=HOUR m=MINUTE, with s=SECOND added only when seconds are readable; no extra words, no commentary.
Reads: h=9 m=29
